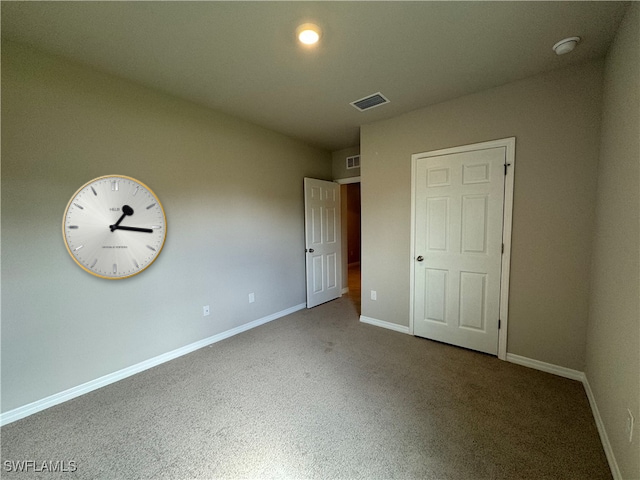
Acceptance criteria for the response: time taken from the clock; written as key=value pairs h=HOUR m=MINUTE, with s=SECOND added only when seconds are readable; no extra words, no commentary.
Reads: h=1 m=16
